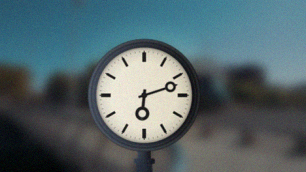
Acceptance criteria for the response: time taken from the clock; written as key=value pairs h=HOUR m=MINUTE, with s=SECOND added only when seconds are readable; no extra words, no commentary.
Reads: h=6 m=12
